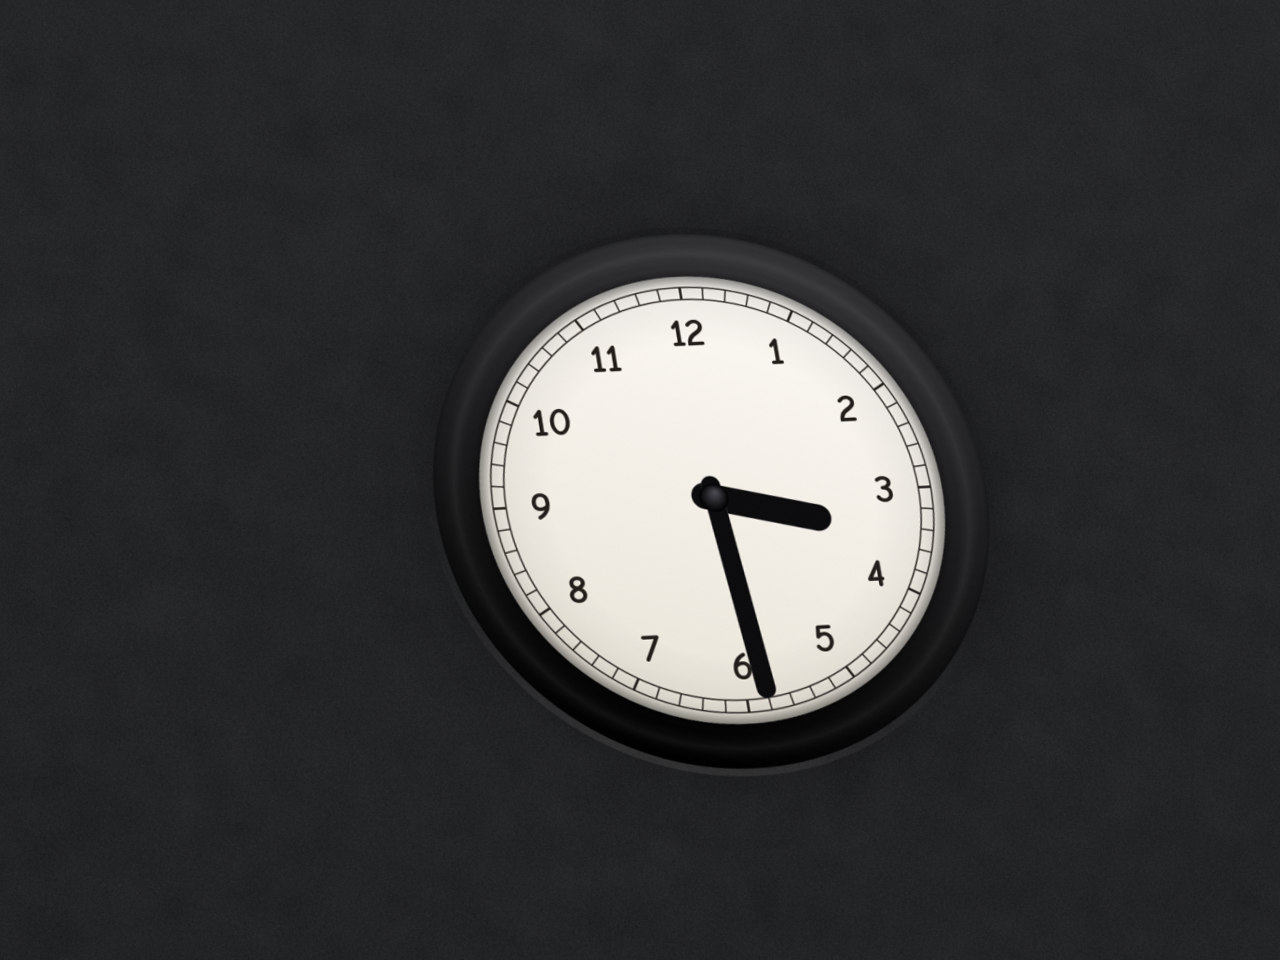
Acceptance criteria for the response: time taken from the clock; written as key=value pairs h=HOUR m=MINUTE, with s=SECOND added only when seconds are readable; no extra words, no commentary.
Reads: h=3 m=29
